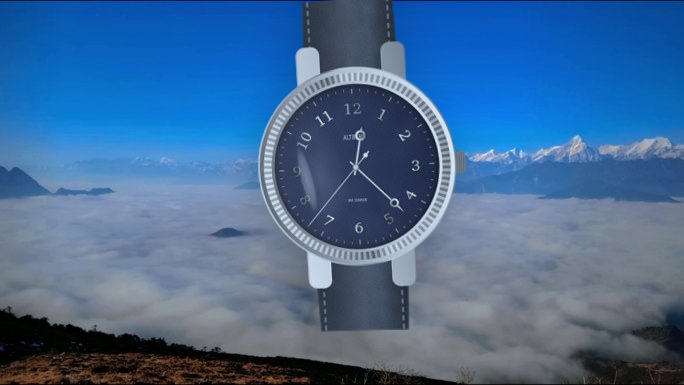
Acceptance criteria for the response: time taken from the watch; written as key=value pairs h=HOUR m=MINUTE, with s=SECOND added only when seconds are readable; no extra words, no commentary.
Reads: h=12 m=22 s=37
